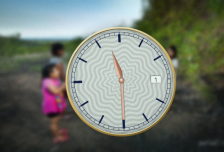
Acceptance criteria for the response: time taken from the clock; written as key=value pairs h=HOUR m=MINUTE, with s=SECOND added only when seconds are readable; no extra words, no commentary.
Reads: h=11 m=30
